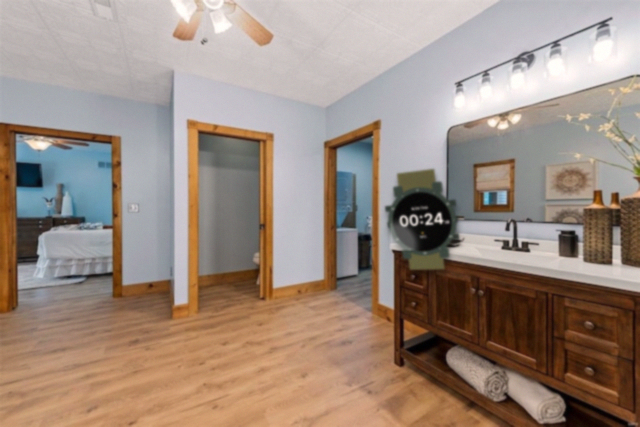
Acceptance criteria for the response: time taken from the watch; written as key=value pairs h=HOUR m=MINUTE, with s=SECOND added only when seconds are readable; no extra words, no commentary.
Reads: h=0 m=24
